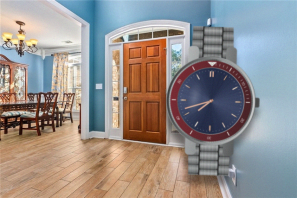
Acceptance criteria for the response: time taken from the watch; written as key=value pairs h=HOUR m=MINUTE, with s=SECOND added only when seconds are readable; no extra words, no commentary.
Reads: h=7 m=42
